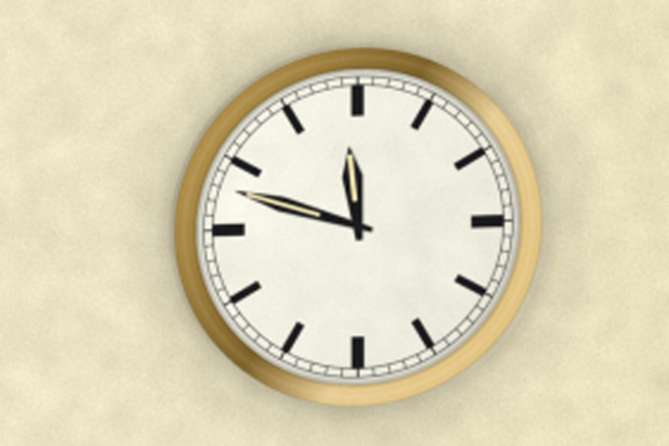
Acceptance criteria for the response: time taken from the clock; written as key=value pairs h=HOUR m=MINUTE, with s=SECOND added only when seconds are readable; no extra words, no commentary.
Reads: h=11 m=48
